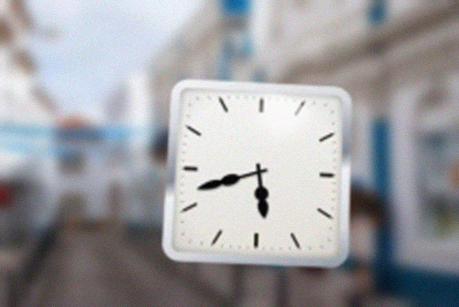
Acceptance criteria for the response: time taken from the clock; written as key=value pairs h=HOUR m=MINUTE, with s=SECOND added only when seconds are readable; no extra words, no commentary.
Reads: h=5 m=42
